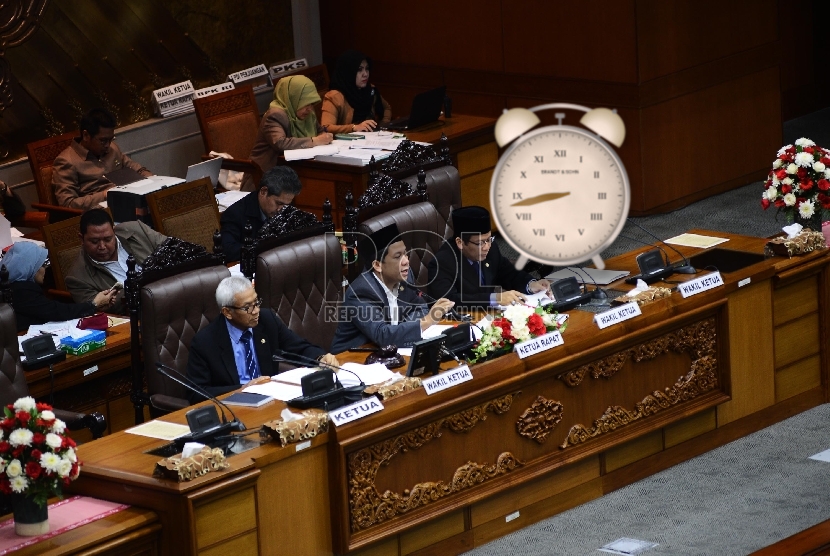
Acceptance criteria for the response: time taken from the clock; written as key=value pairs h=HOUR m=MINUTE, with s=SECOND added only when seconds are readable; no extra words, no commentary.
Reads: h=8 m=43
